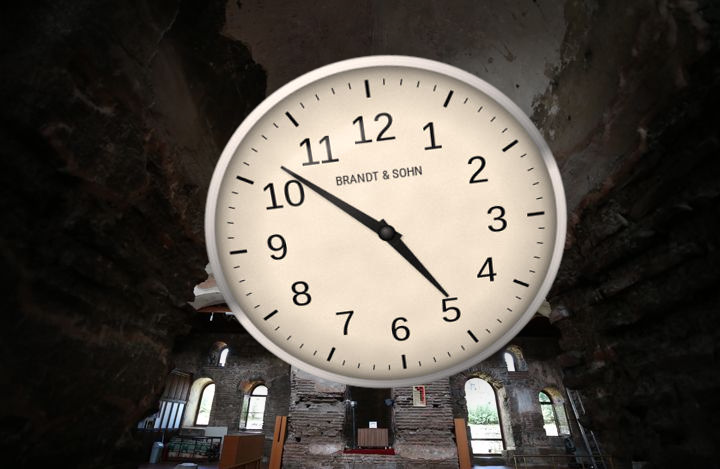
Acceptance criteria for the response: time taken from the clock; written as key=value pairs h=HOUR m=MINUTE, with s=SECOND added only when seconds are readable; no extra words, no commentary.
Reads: h=4 m=52
